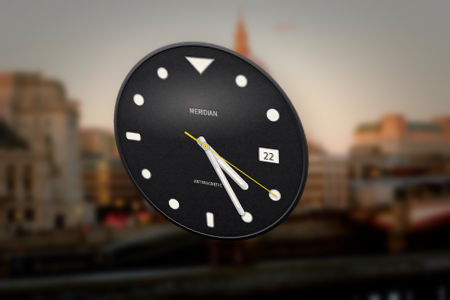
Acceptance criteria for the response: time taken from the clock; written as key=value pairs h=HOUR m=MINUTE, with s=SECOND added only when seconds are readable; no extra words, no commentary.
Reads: h=4 m=25 s=20
